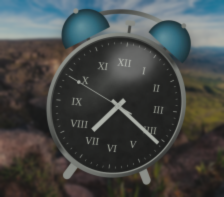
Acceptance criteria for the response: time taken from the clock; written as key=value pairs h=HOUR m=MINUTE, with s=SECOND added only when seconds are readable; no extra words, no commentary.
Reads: h=7 m=20 s=49
